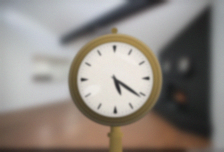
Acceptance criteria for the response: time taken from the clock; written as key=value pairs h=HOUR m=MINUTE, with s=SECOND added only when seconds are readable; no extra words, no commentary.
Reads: h=5 m=21
